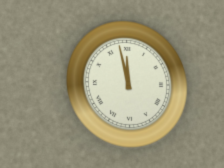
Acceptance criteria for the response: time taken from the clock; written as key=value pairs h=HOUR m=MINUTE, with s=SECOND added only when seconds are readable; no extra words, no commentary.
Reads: h=11 m=58
